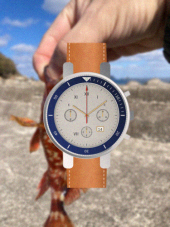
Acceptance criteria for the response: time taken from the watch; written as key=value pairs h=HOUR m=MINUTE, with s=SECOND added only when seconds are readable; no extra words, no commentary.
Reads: h=10 m=9
